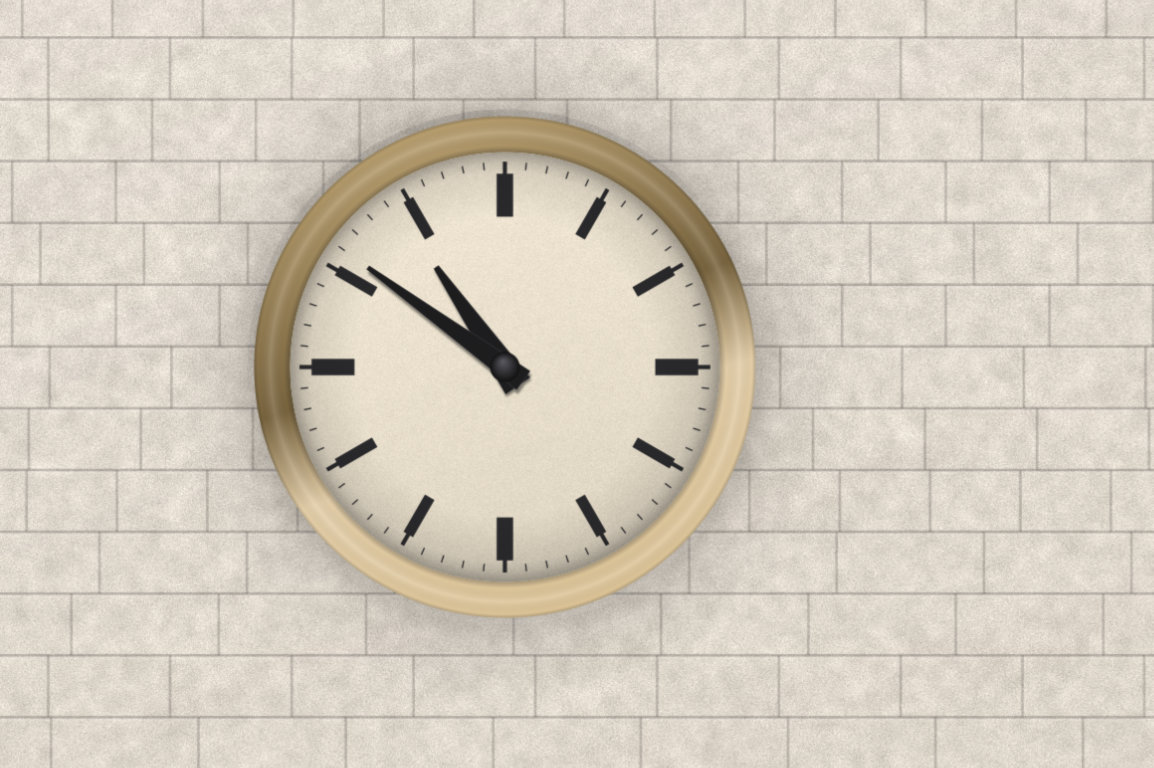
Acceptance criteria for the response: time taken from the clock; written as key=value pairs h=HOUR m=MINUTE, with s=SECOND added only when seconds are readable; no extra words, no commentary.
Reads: h=10 m=51
